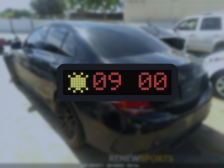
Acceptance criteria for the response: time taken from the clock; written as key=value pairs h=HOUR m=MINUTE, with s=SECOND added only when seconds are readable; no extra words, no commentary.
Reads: h=9 m=0
